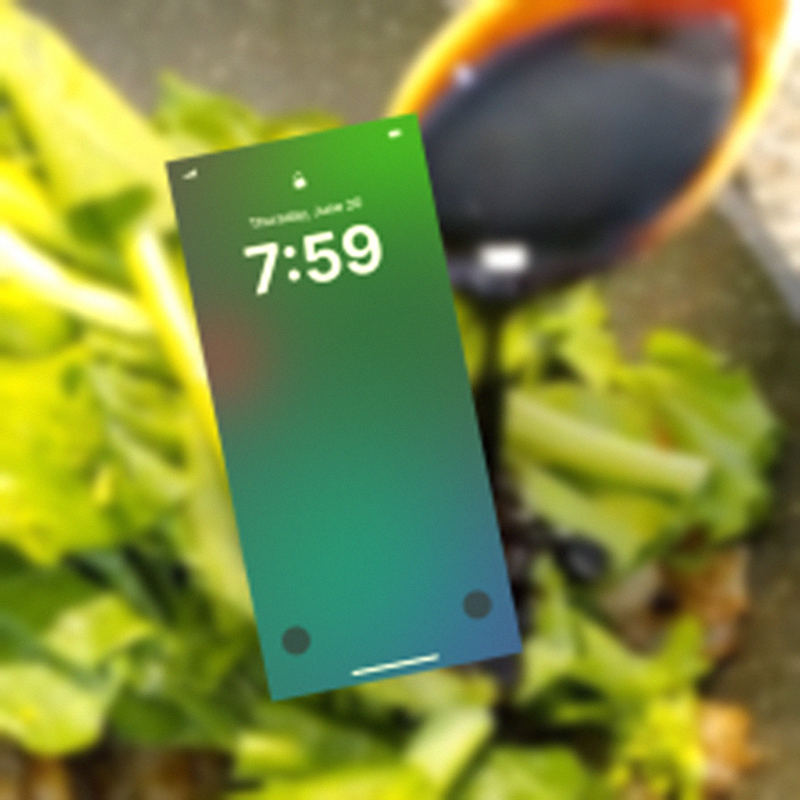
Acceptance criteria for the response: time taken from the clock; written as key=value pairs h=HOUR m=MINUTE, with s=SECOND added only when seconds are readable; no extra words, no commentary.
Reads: h=7 m=59
